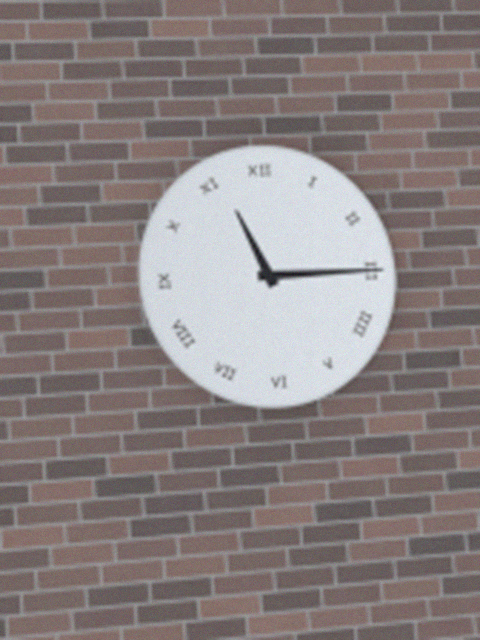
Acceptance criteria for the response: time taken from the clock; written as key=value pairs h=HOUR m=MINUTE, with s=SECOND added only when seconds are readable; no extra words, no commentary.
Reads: h=11 m=15
